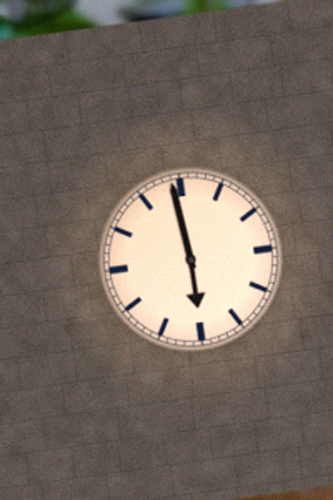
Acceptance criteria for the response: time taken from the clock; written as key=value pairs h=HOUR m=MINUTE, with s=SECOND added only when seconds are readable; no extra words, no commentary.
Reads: h=5 m=59
